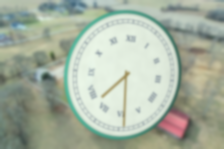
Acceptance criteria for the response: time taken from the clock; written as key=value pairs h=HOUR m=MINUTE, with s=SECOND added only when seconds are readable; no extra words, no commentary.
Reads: h=7 m=29
